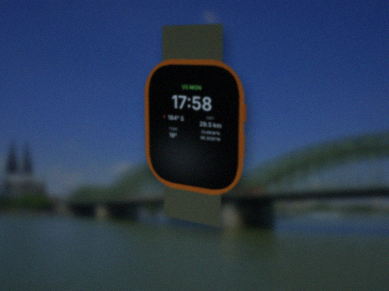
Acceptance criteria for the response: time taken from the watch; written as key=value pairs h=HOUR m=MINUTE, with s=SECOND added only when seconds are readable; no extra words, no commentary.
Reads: h=17 m=58
